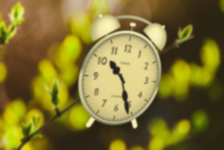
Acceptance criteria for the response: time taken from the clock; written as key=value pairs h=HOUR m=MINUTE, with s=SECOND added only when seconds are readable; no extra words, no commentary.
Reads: h=10 m=26
